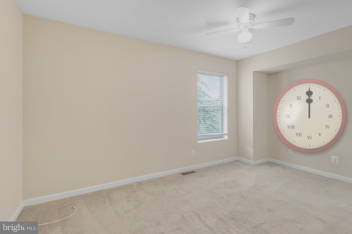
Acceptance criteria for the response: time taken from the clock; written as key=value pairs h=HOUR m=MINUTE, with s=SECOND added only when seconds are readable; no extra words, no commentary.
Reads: h=12 m=0
